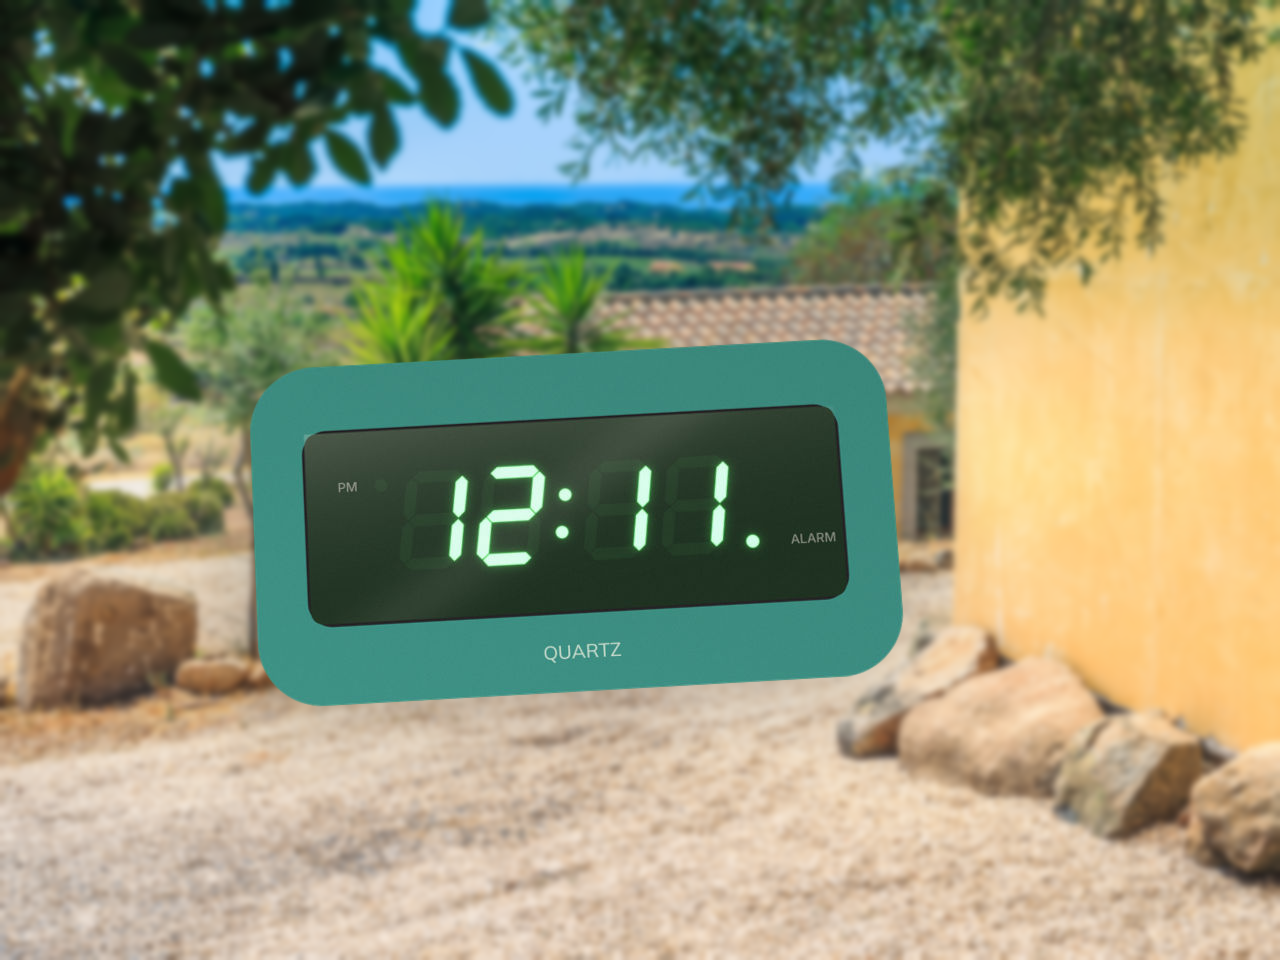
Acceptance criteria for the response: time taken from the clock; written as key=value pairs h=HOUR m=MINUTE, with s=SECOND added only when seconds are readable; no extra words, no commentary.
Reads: h=12 m=11
